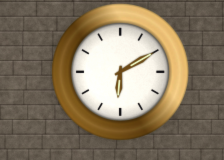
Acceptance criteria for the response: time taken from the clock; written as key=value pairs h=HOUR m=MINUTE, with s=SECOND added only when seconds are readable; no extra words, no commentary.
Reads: h=6 m=10
